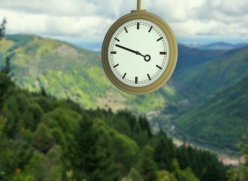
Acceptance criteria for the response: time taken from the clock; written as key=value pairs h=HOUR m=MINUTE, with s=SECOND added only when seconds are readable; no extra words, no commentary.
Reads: h=3 m=48
